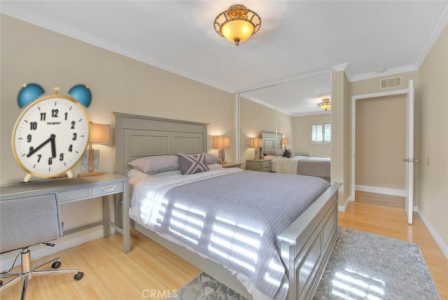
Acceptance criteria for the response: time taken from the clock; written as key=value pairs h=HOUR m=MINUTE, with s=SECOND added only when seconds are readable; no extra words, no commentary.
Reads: h=5 m=39
